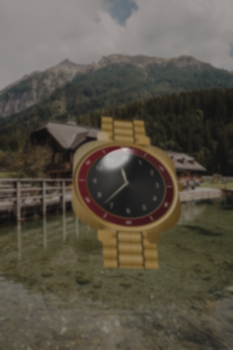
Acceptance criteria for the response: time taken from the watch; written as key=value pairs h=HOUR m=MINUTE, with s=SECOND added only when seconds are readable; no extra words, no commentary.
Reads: h=11 m=37
